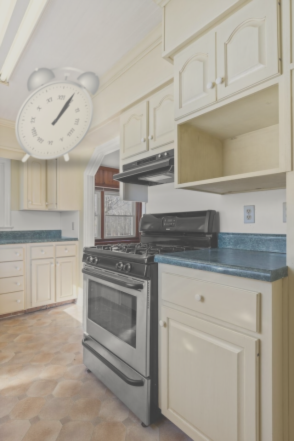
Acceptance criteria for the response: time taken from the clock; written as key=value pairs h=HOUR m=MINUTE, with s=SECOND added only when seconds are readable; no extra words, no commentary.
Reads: h=1 m=4
